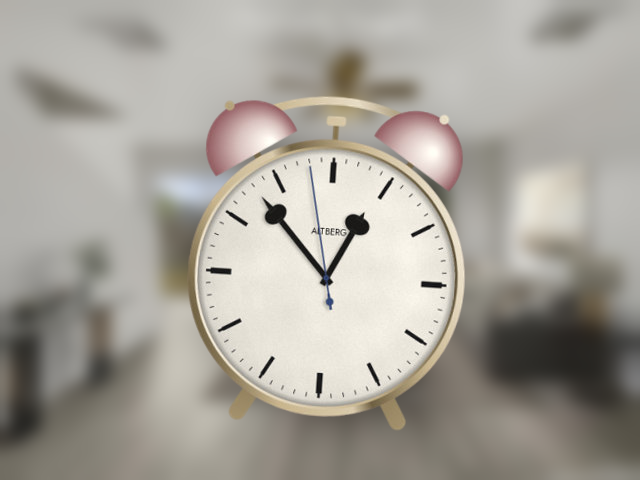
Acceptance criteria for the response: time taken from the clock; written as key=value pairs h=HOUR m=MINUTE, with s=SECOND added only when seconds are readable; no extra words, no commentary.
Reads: h=12 m=52 s=58
